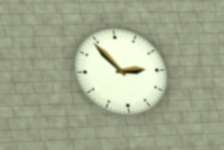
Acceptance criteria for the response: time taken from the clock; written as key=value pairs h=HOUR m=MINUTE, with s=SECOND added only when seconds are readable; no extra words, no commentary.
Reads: h=2 m=54
